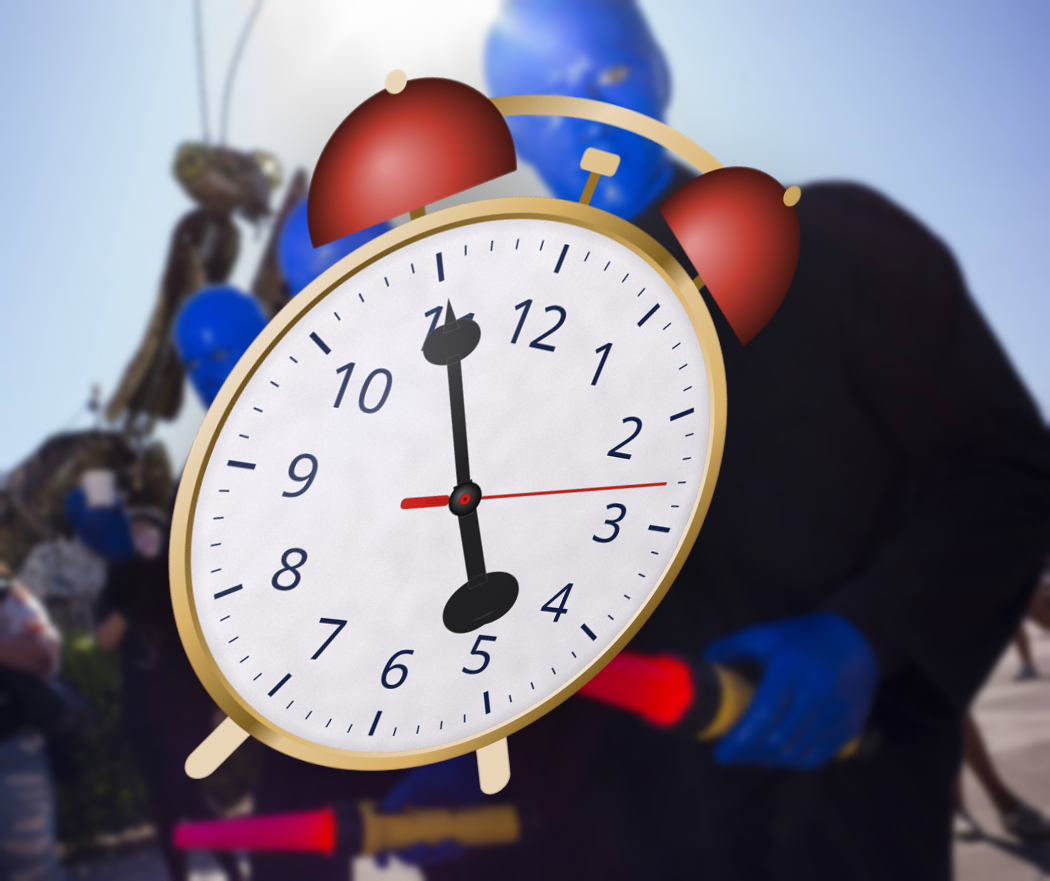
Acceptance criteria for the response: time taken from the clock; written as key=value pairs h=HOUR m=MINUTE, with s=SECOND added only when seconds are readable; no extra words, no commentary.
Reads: h=4 m=55 s=13
